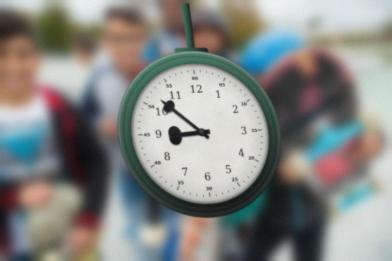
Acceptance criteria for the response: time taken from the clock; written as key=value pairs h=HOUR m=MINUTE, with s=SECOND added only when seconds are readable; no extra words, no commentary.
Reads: h=8 m=52
